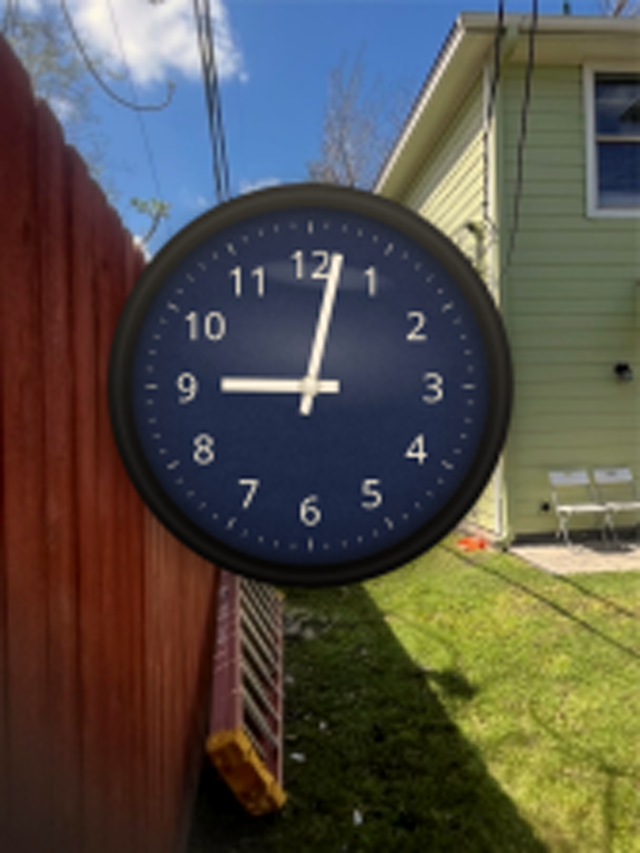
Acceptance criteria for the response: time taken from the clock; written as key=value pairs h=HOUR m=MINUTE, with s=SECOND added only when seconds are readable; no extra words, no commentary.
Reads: h=9 m=2
